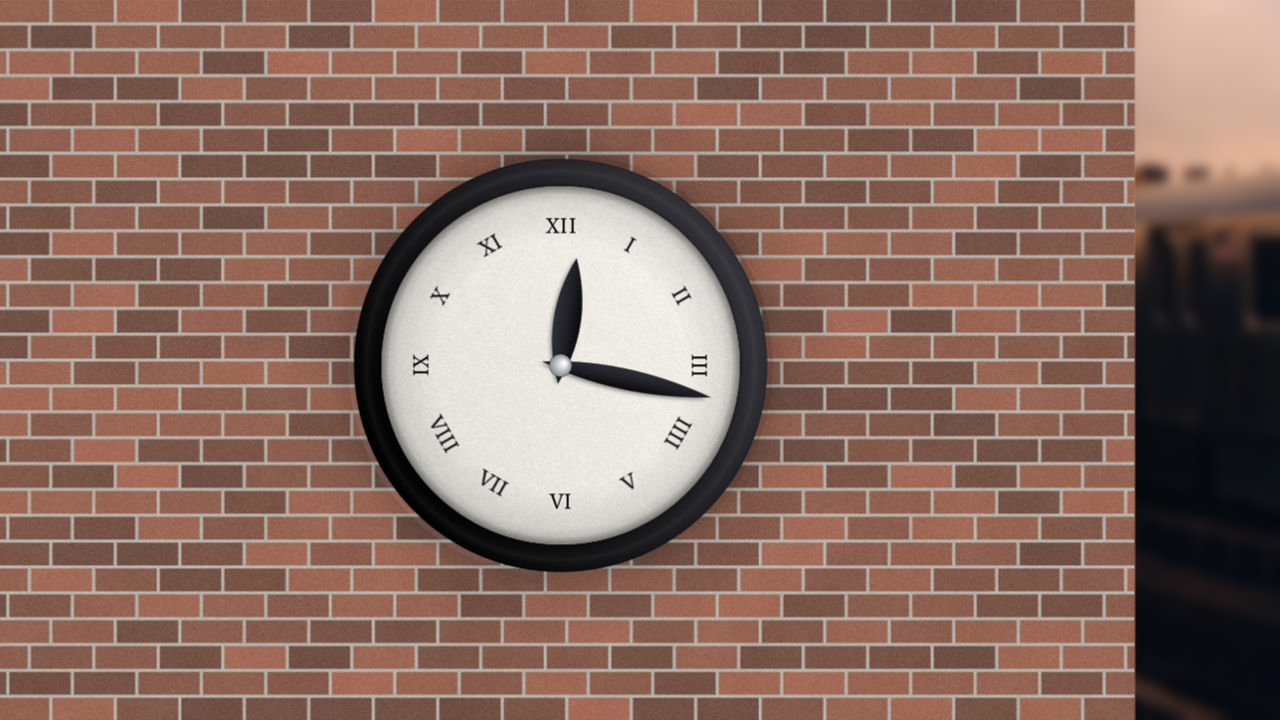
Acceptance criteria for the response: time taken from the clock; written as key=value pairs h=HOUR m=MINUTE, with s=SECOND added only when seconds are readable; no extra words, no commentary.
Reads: h=12 m=17
